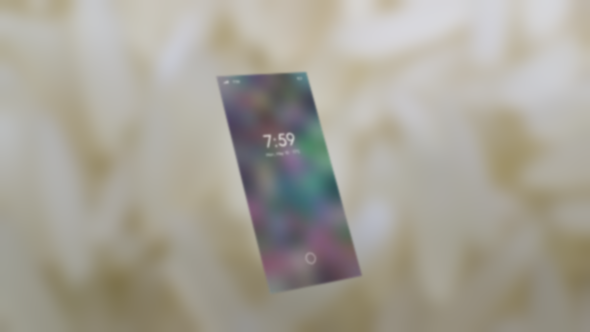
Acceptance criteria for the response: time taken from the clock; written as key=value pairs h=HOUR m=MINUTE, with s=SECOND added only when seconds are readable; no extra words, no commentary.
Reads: h=7 m=59
